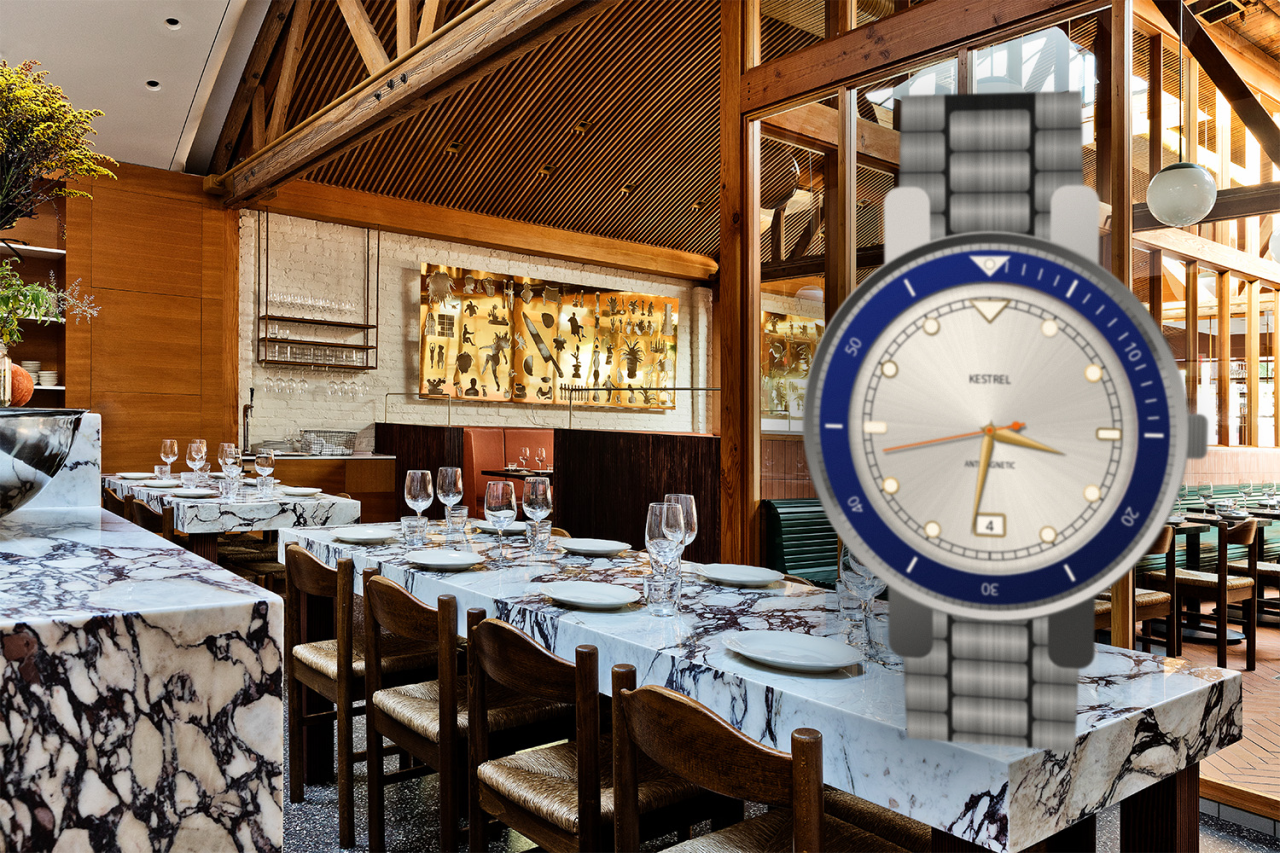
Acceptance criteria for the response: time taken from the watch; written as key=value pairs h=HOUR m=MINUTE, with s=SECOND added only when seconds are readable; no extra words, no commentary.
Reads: h=3 m=31 s=43
